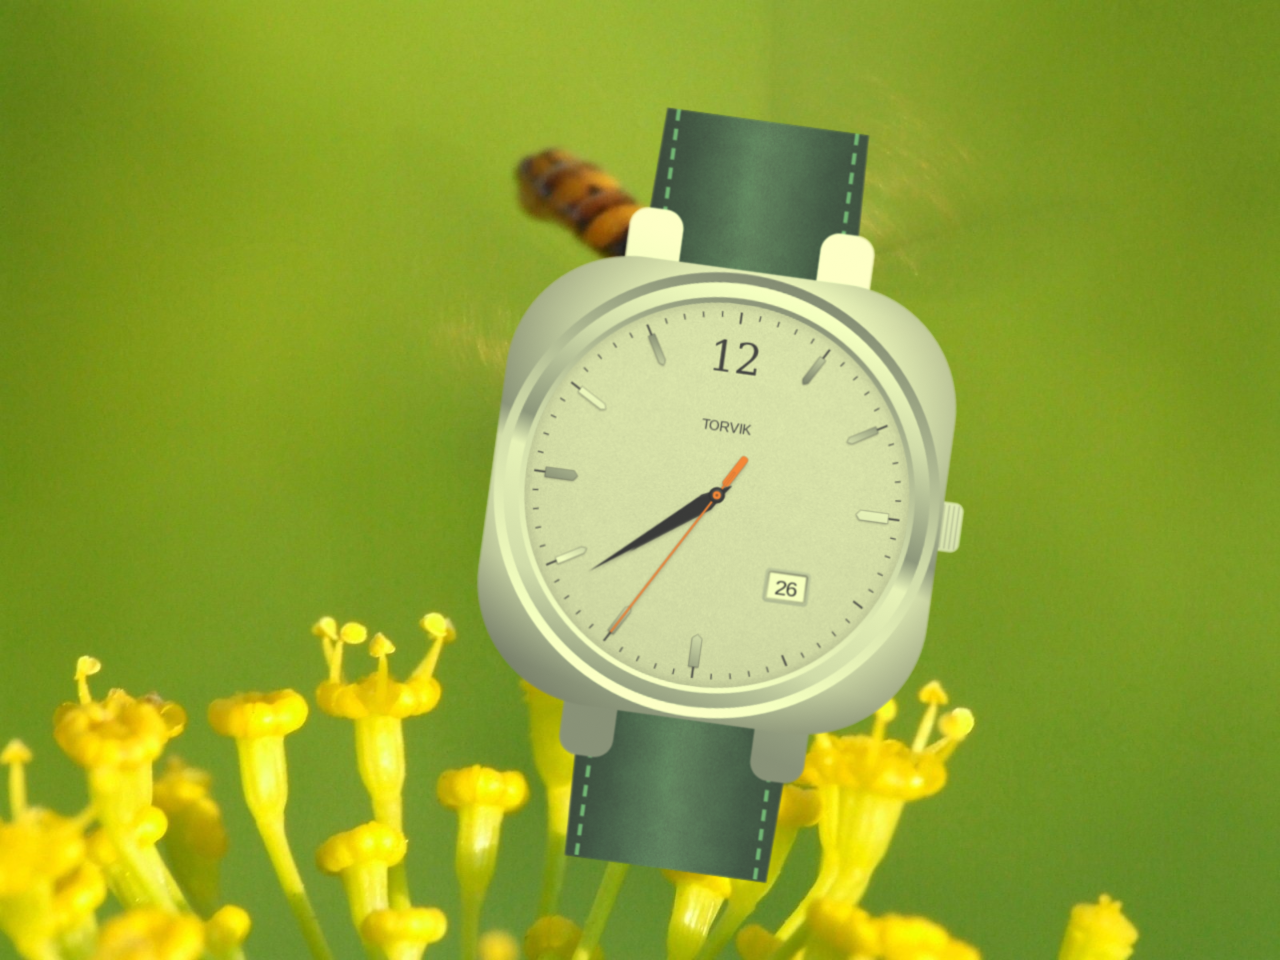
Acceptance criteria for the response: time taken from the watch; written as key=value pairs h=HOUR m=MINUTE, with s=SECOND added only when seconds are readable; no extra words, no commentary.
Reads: h=7 m=38 s=35
